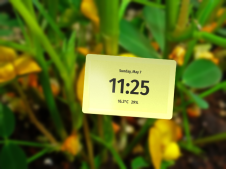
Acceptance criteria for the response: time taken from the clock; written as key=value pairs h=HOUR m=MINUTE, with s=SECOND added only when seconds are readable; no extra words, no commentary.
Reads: h=11 m=25
